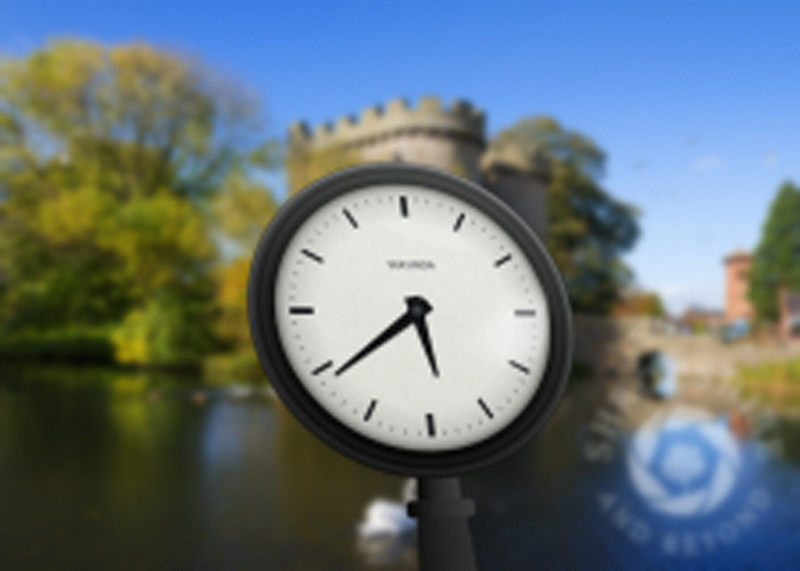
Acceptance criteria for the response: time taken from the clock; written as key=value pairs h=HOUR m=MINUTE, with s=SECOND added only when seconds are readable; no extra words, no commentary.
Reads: h=5 m=39
